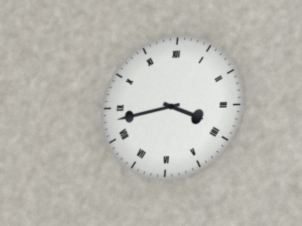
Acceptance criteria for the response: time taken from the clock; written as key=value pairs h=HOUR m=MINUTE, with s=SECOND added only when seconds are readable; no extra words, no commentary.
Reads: h=3 m=43
